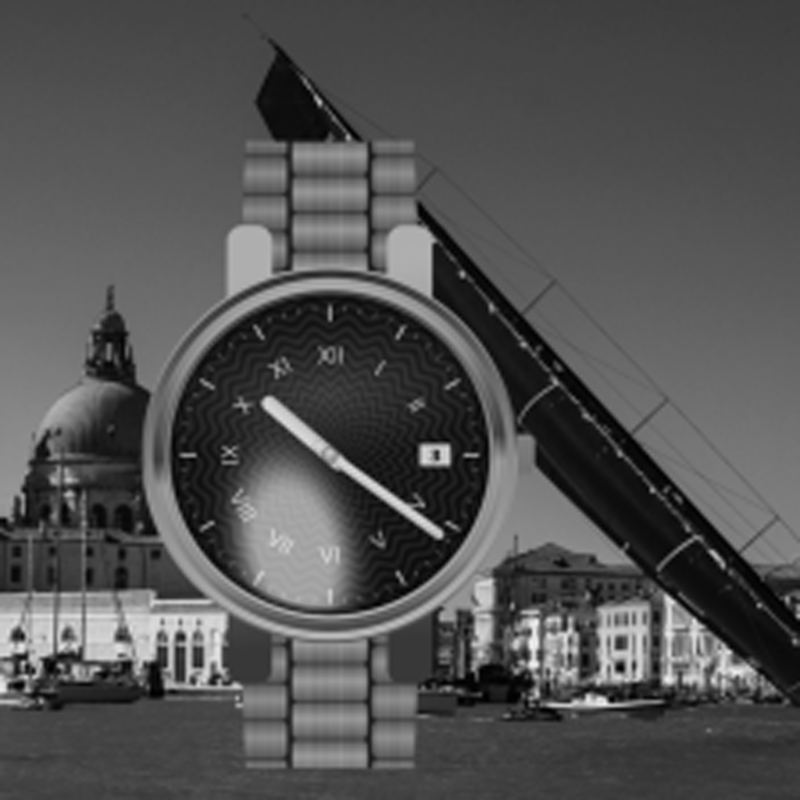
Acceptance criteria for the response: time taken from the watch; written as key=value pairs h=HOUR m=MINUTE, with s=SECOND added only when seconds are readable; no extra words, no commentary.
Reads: h=10 m=21
